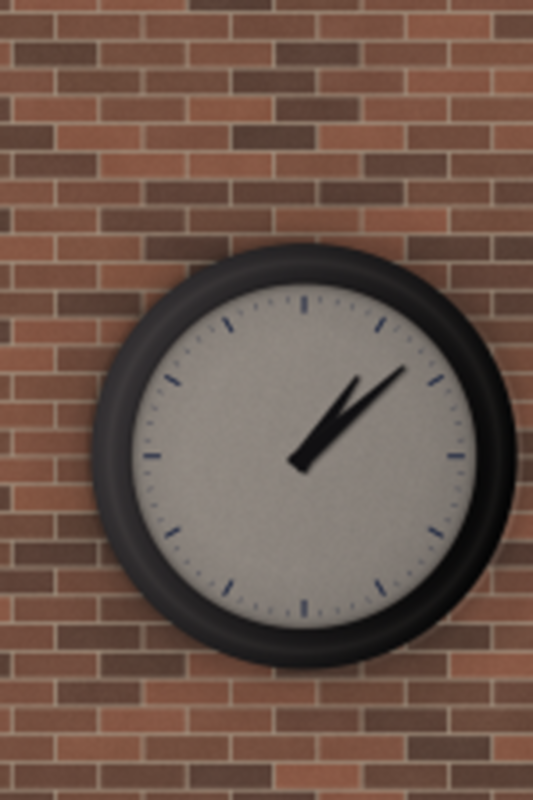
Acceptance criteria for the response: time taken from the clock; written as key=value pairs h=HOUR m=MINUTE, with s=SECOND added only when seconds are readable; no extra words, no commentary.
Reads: h=1 m=8
